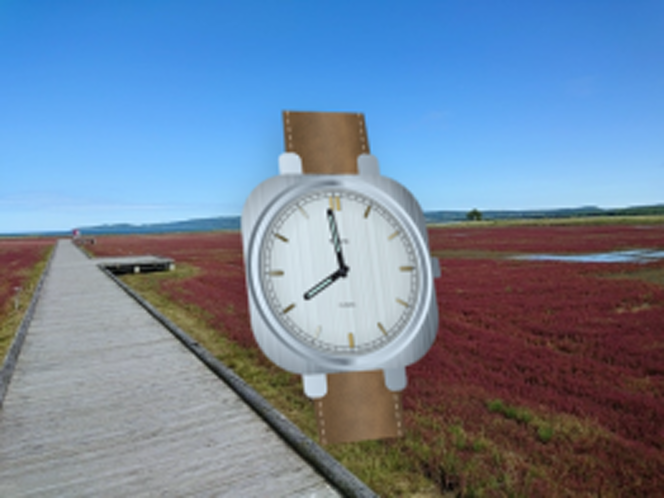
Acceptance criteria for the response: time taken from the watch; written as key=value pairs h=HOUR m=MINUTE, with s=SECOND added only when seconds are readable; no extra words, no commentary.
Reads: h=7 m=59
